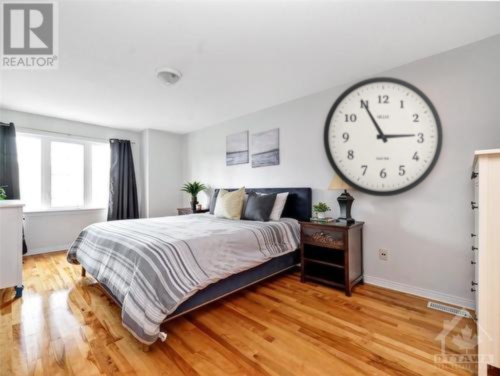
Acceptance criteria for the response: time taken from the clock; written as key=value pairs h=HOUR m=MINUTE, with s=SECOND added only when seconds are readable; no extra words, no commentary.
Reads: h=2 m=55
